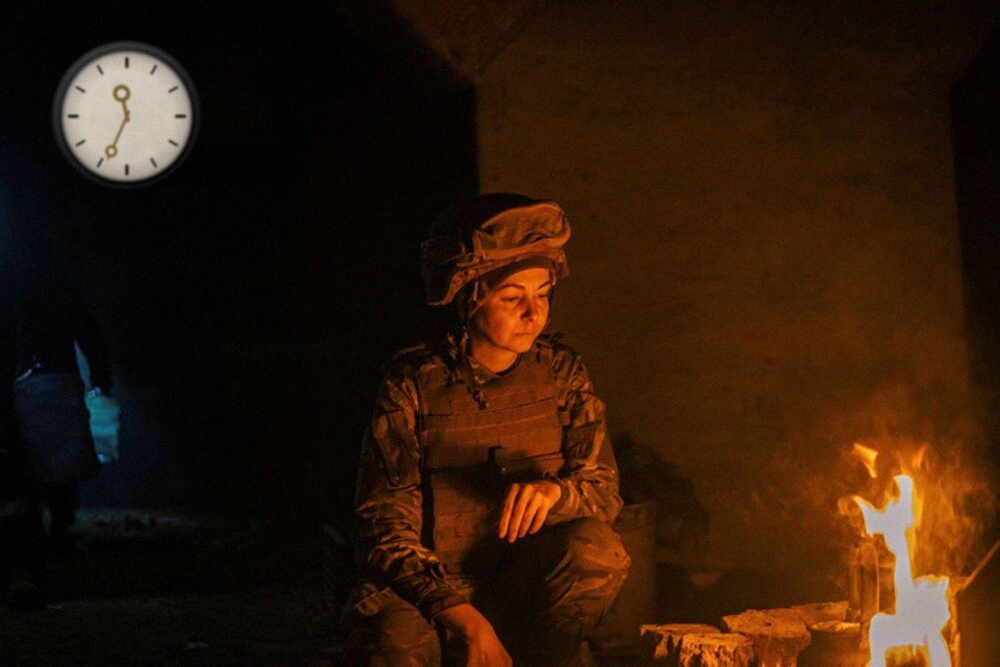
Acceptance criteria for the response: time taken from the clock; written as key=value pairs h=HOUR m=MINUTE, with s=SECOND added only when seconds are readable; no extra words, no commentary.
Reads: h=11 m=34
